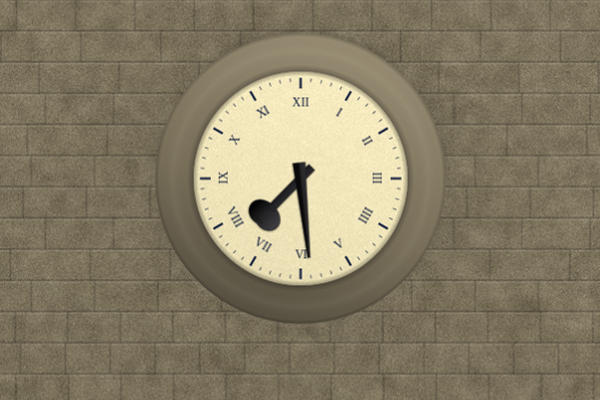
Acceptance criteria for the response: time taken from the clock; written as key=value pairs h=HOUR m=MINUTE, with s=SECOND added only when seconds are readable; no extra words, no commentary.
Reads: h=7 m=29
